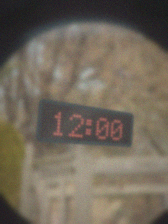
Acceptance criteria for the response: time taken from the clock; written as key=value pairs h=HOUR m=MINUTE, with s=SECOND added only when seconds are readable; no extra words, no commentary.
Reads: h=12 m=0
